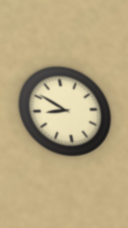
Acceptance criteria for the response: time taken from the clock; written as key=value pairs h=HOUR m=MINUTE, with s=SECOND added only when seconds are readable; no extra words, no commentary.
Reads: h=8 m=51
